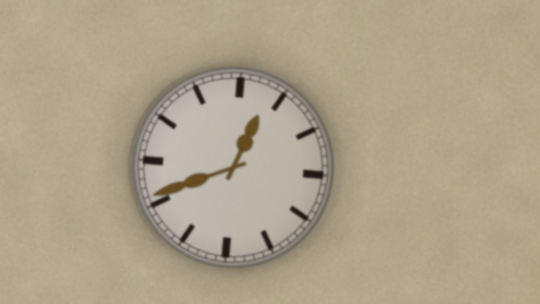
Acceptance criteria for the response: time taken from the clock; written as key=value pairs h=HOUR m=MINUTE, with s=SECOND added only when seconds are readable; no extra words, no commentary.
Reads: h=12 m=41
